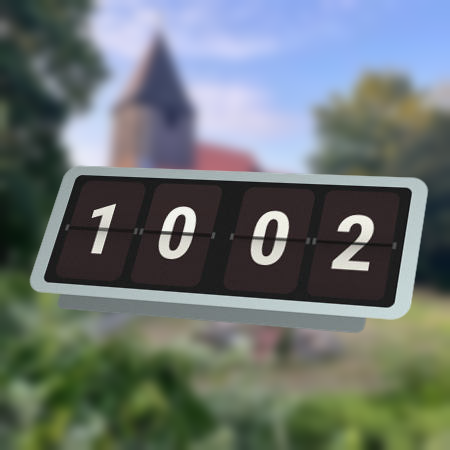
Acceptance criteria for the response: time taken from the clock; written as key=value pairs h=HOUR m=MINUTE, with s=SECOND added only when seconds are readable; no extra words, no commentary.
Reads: h=10 m=2
